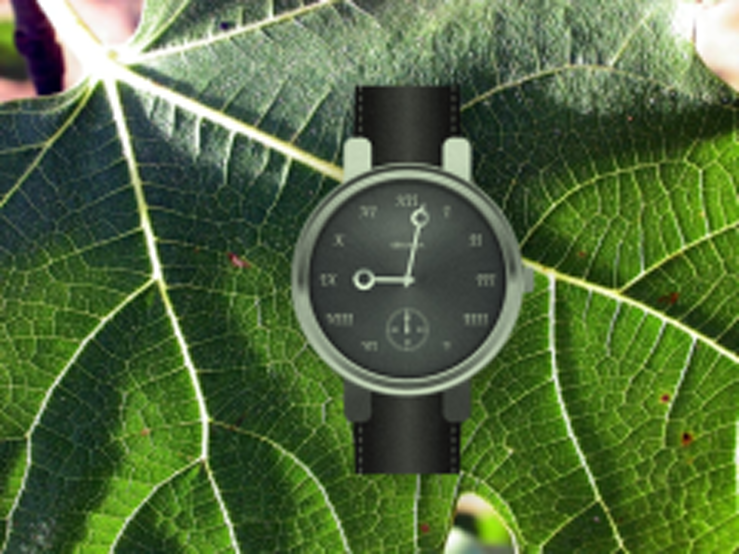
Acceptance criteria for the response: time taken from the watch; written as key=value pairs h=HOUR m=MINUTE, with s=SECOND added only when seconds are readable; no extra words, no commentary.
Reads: h=9 m=2
